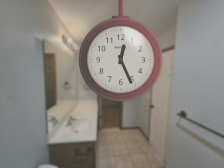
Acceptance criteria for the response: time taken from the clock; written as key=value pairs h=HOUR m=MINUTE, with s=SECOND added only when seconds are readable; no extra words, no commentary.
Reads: h=12 m=26
